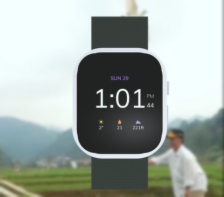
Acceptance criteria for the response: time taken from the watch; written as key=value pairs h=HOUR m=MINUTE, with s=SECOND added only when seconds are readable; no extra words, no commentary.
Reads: h=1 m=1
